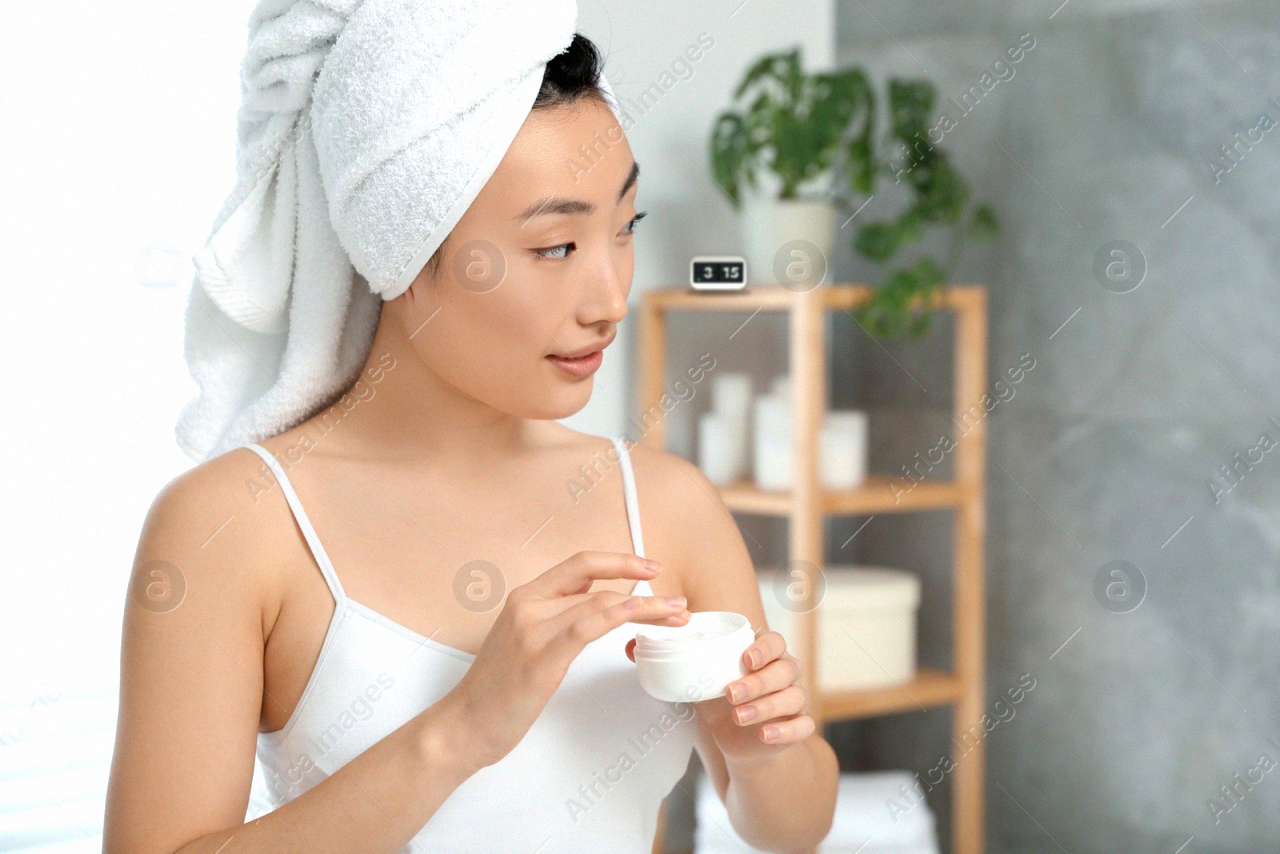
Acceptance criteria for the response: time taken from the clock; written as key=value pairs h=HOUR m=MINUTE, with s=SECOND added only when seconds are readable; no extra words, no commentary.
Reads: h=3 m=15
